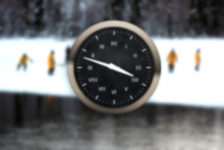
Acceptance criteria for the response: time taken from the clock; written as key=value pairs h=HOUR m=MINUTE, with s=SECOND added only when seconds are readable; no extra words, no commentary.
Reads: h=3 m=48
